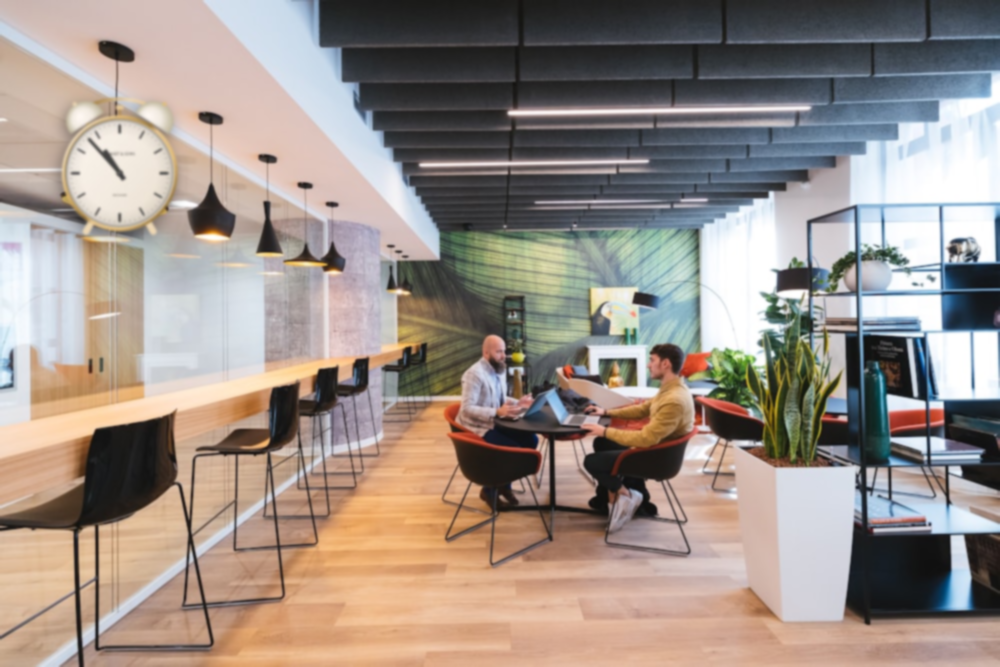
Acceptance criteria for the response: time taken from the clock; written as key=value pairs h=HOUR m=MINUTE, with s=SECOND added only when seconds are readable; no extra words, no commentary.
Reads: h=10 m=53
